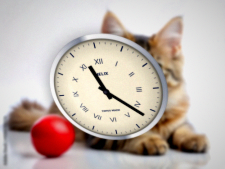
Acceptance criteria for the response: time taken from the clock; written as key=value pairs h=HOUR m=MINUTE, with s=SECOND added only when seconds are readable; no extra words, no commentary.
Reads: h=11 m=22
